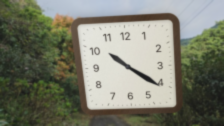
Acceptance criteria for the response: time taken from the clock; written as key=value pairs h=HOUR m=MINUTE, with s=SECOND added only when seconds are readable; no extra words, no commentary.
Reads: h=10 m=21
